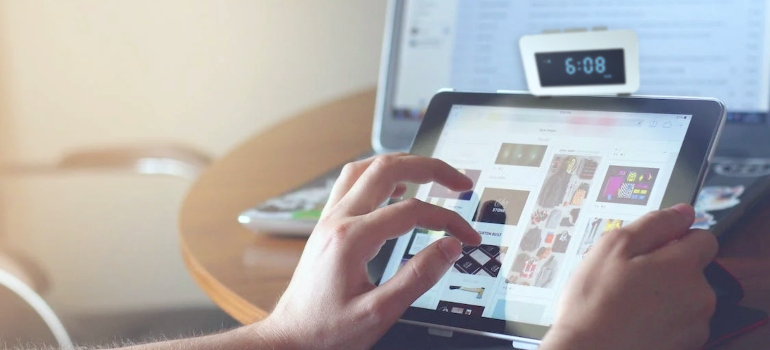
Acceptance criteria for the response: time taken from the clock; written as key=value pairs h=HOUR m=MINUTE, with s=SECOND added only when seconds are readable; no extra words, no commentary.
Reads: h=6 m=8
